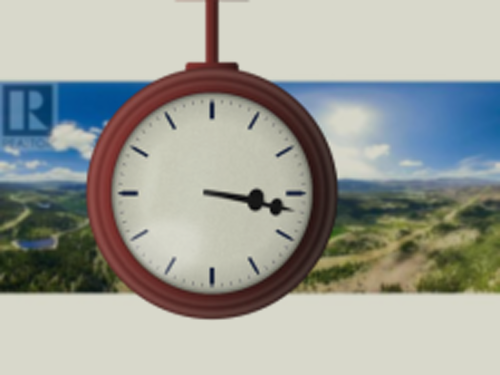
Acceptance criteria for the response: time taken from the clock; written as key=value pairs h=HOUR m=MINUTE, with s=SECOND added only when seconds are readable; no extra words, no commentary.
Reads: h=3 m=17
